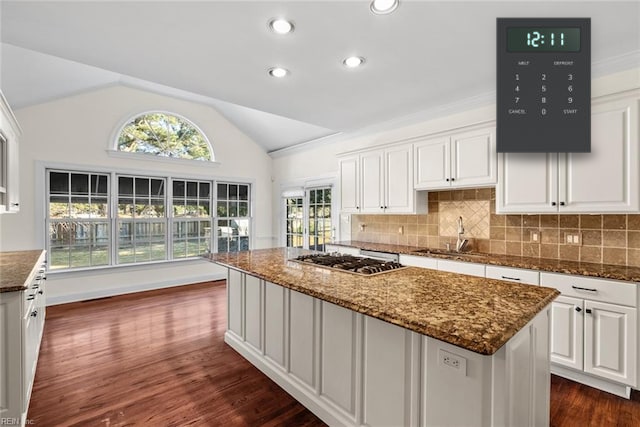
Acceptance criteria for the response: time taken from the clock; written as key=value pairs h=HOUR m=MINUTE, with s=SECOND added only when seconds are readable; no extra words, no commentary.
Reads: h=12 m=11
